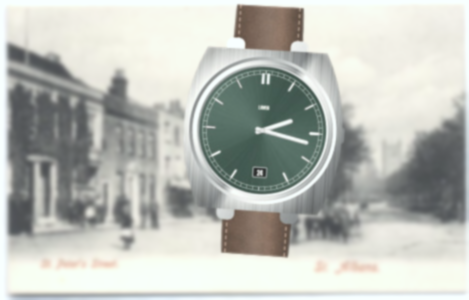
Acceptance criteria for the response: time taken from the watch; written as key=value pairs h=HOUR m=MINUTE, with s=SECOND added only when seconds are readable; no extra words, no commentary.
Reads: h=2 m=17
